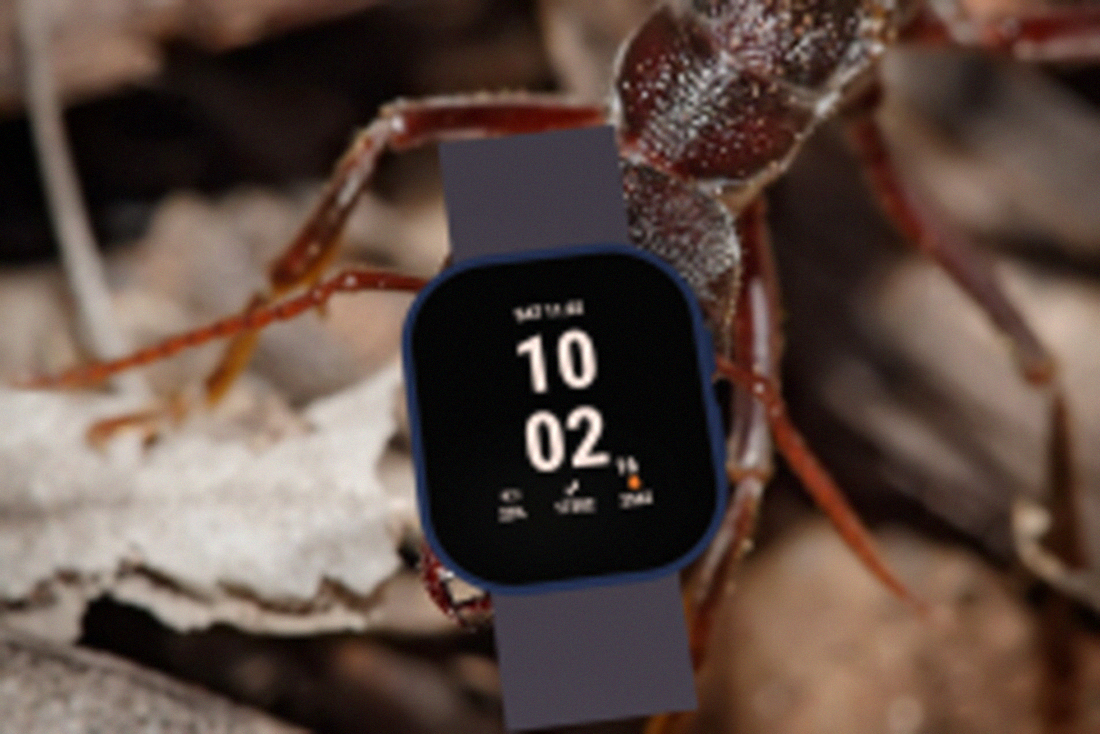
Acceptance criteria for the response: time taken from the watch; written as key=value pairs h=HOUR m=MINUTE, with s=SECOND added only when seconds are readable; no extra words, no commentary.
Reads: h=10 m=2
